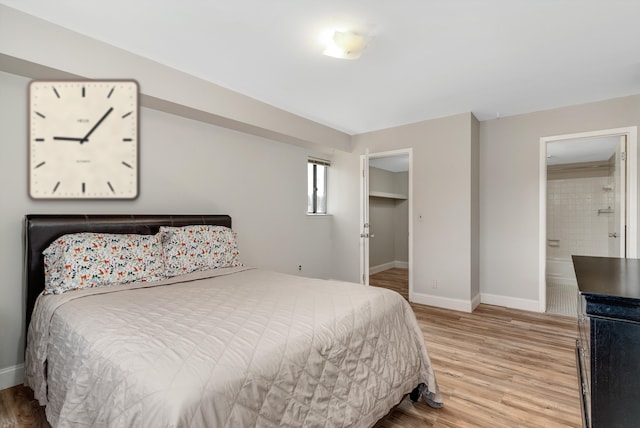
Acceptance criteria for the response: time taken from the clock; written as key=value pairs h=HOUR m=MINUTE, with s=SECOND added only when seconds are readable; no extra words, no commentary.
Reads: h=9 m=7
